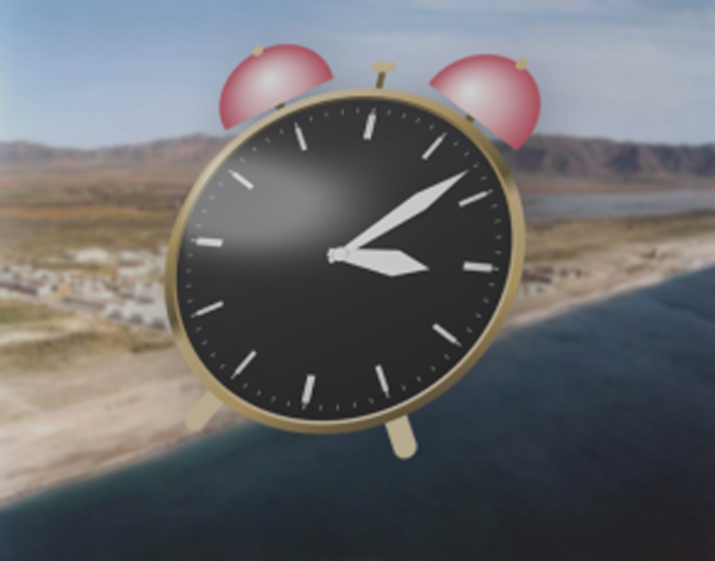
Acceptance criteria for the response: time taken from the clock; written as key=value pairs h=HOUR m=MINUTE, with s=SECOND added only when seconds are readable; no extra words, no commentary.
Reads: h=3 m=8
